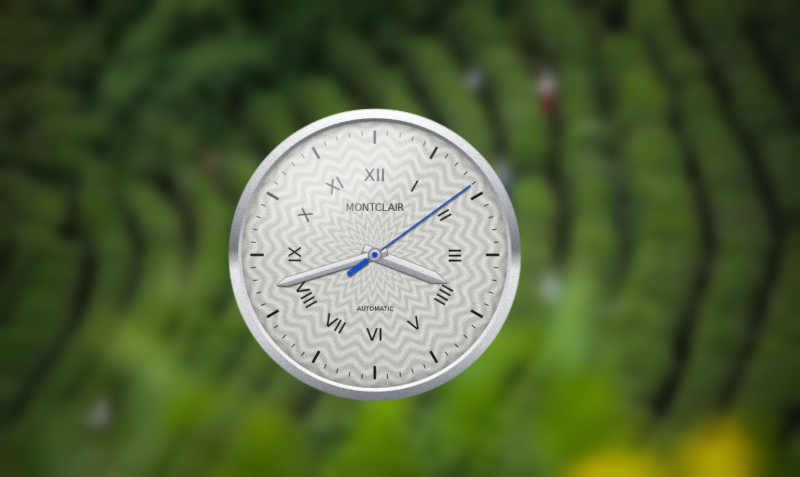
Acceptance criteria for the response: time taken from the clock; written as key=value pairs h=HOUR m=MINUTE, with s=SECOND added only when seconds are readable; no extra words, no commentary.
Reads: h=3 m=42 s=9
